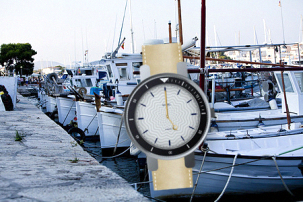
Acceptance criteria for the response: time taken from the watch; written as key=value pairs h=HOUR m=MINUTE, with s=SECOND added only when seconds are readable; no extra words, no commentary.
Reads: h=5 m=0
